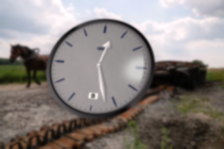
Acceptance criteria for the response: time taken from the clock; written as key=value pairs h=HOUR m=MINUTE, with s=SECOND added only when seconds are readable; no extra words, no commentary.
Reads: h=12 m=27
